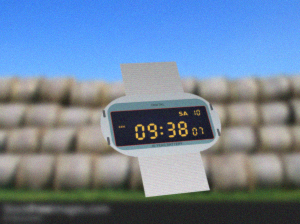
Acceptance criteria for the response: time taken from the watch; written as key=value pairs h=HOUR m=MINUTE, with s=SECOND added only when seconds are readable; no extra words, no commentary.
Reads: h=9 m=38
